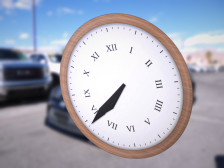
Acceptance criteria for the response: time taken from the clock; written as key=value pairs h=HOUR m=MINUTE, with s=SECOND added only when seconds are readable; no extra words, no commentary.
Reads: h=7 m=39
